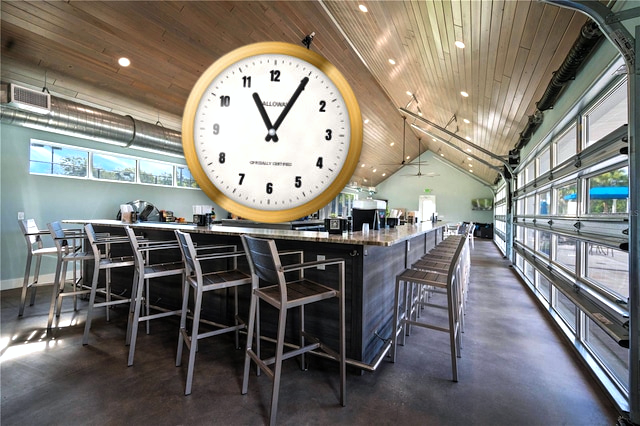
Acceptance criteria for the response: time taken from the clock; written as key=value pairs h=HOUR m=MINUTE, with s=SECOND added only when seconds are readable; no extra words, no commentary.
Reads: h=11 m=5
